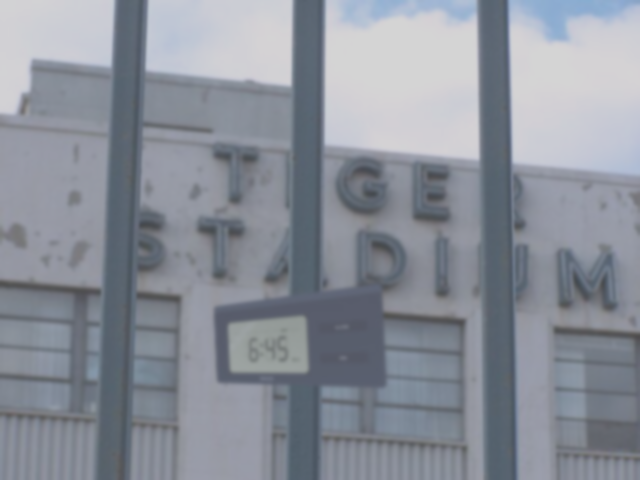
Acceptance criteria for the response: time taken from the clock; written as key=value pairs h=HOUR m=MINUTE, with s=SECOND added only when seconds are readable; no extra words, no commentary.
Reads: h=6 m=45
